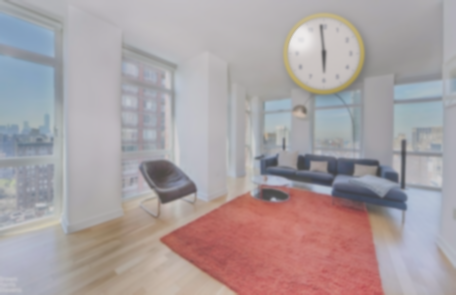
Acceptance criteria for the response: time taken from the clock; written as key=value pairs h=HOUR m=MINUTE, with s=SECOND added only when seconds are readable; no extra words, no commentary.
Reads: h=5 m=59
